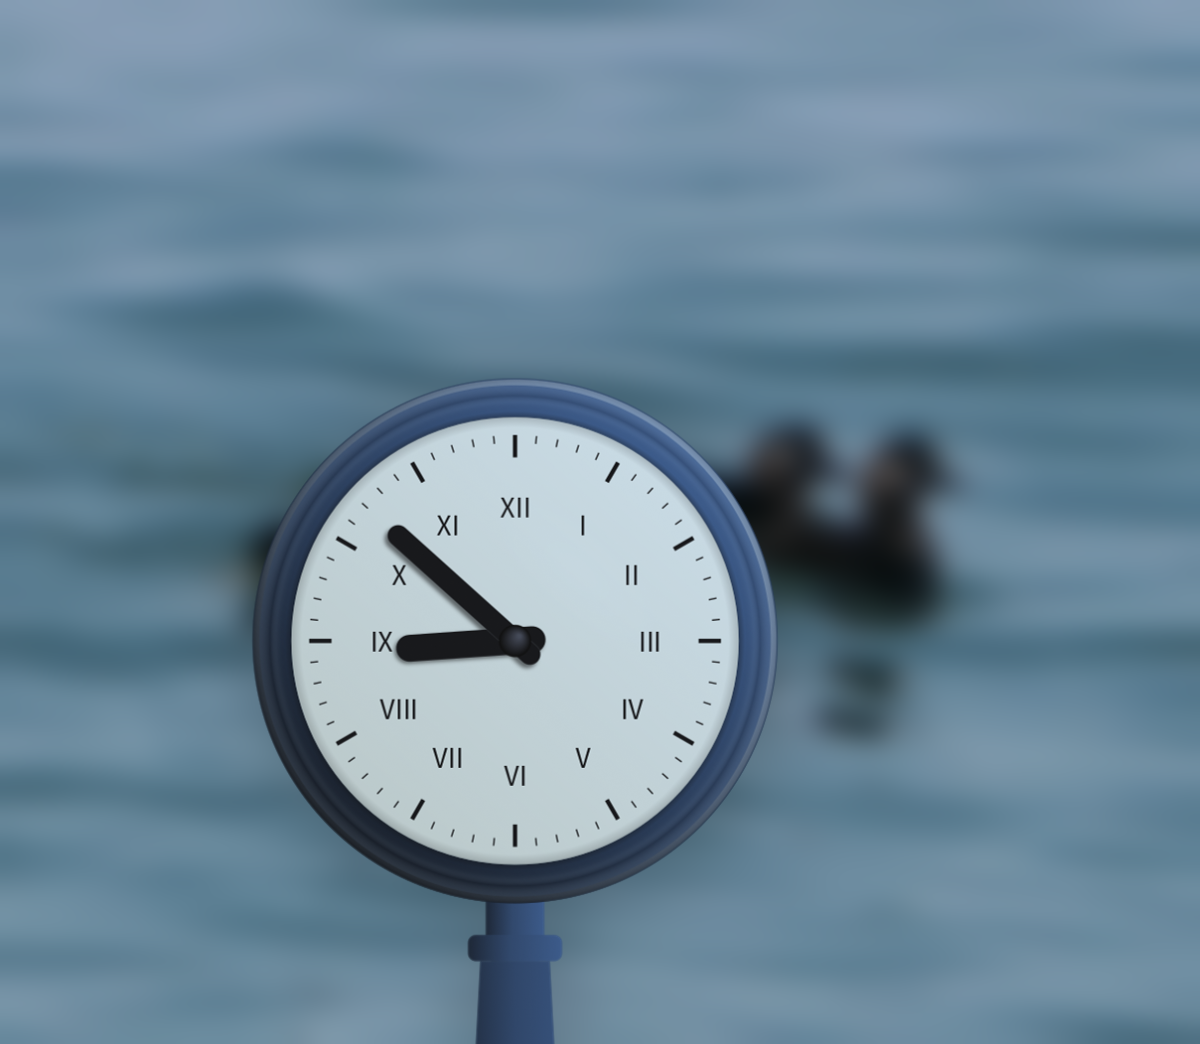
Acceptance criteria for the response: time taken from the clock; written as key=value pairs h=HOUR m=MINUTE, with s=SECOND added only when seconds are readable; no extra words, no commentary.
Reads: h=8 m=52
